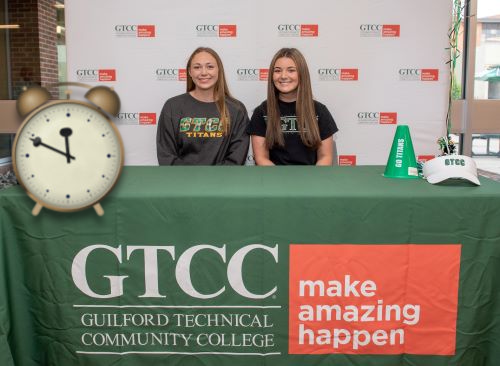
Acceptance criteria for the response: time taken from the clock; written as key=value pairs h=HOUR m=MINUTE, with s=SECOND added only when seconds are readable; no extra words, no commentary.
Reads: h=11 m=49
